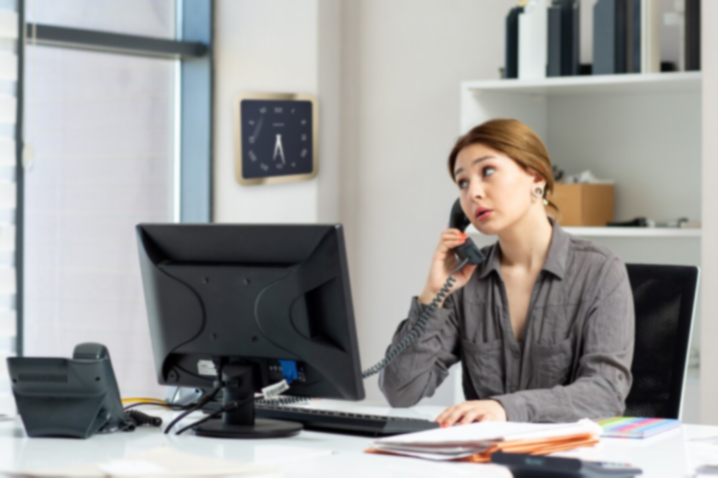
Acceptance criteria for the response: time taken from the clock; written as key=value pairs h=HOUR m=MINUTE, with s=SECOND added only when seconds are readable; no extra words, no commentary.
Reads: h=6 m=28
